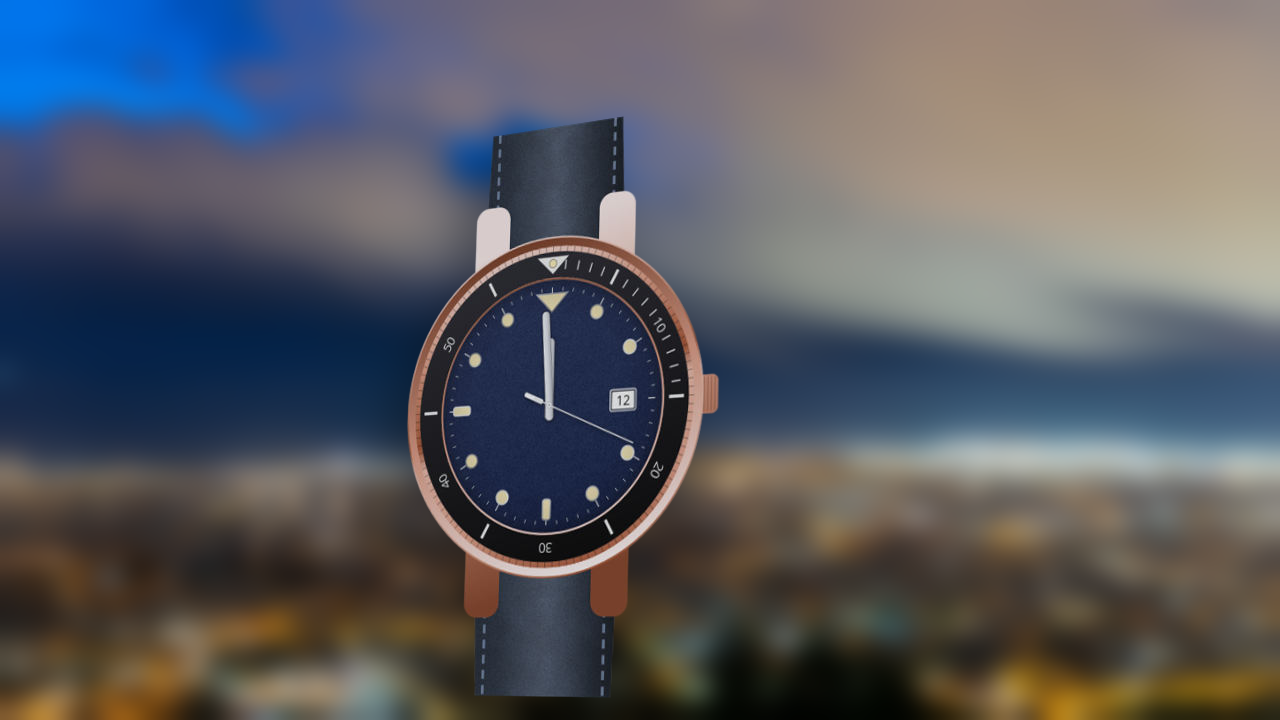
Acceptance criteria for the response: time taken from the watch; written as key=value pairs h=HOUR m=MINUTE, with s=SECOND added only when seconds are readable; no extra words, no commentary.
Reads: h=11 m=59 s=19
